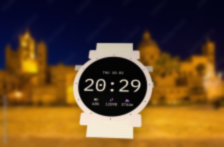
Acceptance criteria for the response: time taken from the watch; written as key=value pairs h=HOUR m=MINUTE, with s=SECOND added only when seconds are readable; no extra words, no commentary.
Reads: h=20 m=29
